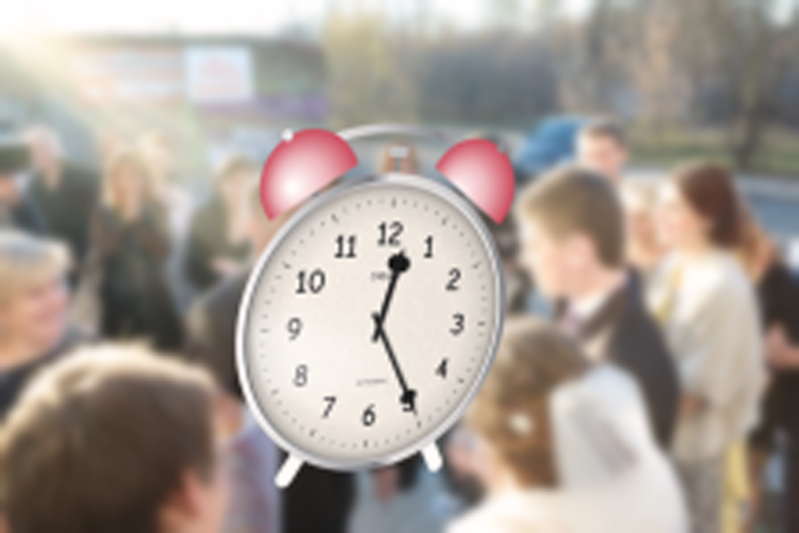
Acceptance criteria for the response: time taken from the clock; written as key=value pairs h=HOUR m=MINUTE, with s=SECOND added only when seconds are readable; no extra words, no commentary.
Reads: h=12 m=25
